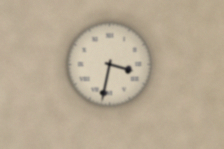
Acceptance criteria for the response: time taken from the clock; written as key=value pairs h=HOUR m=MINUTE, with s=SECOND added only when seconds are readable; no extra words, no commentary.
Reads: h=3 m=32
